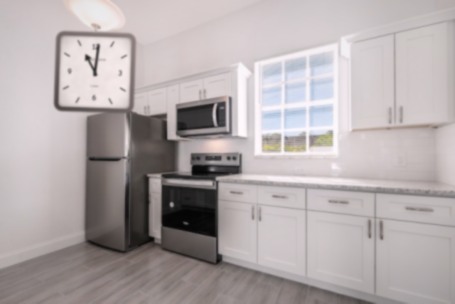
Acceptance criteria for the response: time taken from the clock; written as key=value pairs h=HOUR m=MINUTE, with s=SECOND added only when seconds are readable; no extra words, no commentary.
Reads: h=11 m=1
